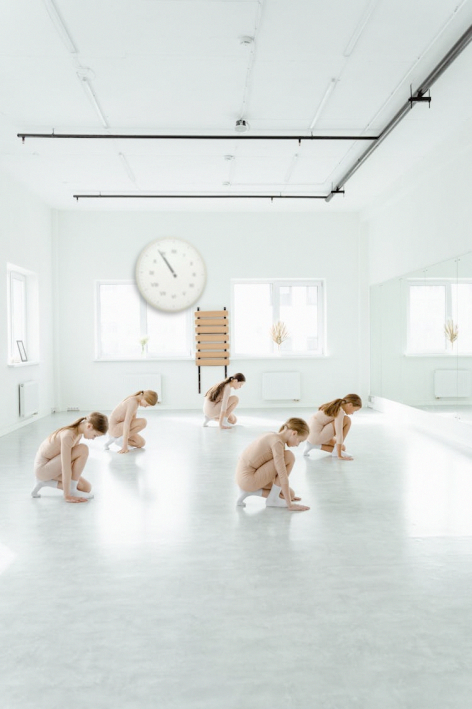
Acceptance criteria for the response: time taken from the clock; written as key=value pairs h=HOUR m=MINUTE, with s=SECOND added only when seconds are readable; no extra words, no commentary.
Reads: h=10 m=54
